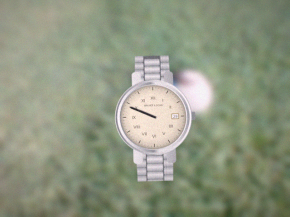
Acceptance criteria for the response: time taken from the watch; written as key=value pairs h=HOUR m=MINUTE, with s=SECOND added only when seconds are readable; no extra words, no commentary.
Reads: h=9 m=49
